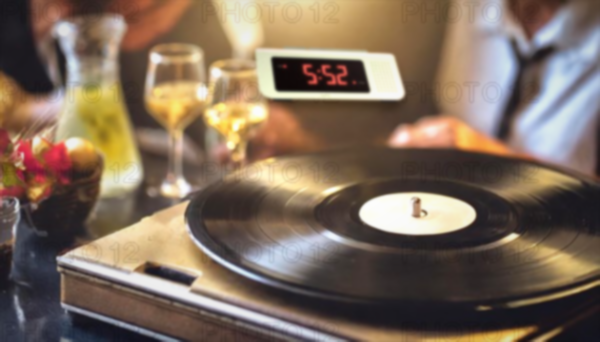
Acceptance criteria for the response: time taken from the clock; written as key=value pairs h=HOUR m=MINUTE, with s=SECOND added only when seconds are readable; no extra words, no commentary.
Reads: h=5 m=52
